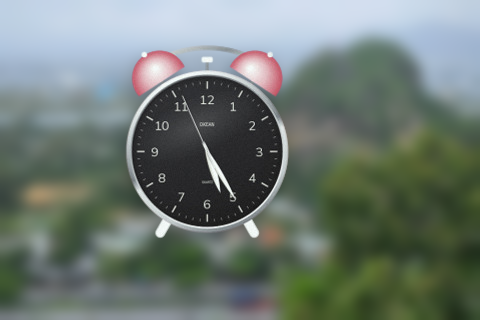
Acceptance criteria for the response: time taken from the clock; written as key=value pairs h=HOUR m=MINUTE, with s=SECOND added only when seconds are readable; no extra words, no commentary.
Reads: h=5 m=24 s=56
